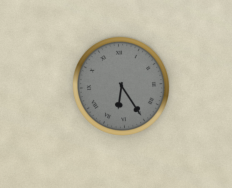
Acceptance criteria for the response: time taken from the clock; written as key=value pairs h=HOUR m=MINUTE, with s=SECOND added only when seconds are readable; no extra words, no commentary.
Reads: h=6 m=25
